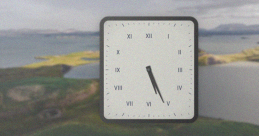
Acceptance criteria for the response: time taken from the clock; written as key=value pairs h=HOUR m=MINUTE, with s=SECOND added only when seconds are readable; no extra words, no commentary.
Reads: h=5 m=26
